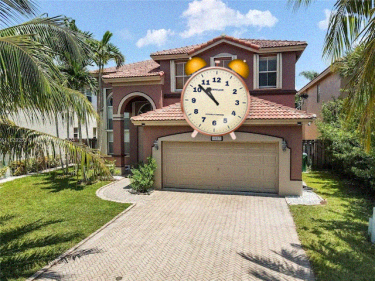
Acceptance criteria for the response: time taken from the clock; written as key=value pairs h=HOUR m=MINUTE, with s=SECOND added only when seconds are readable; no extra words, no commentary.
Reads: h=10 m=52
